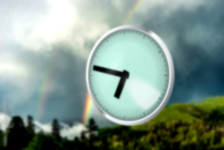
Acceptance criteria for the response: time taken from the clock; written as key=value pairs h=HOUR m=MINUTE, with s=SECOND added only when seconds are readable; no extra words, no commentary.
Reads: h=6 m=47
